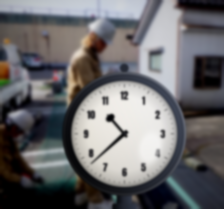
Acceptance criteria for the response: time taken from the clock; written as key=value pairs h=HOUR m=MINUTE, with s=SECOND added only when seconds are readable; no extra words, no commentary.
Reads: h=10 m=38
